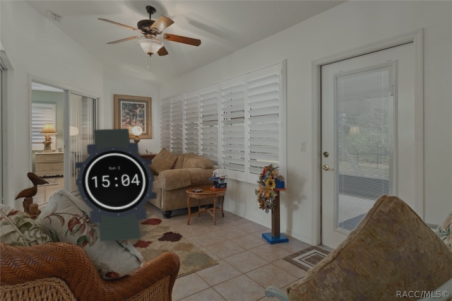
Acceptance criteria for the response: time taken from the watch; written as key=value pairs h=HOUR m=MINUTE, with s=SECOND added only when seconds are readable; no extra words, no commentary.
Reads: h=15 m=4
